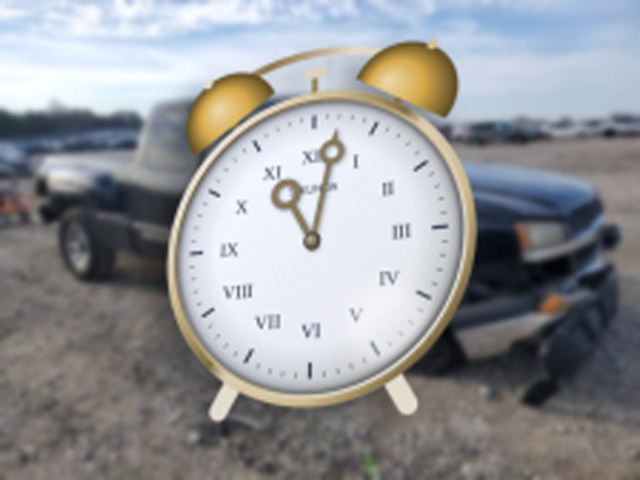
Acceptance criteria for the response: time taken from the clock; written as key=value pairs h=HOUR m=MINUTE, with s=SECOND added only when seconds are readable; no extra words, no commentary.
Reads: h=11 m=2
